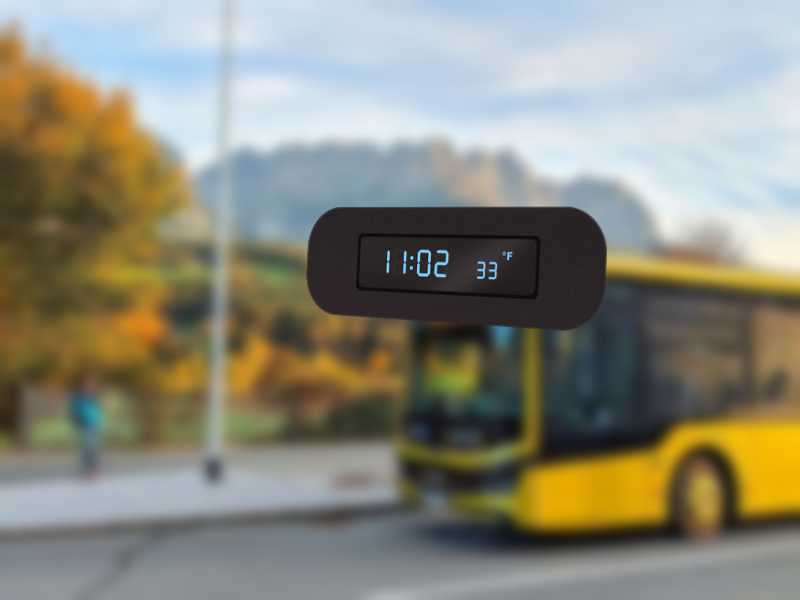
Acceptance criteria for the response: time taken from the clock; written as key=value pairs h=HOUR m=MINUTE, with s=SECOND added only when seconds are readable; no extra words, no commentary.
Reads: h=11 m=2
